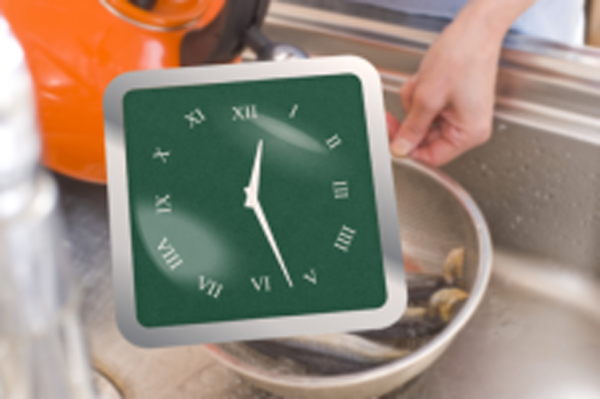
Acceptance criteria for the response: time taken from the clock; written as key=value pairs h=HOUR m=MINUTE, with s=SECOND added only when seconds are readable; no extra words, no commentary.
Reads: h=12 m=27
